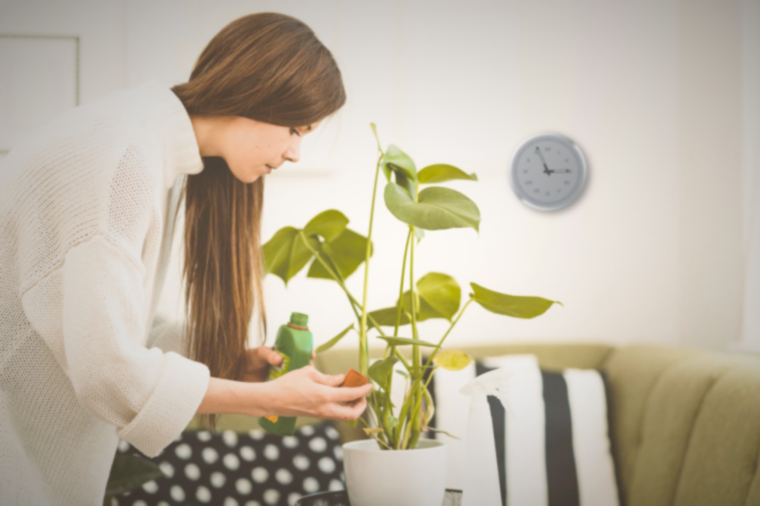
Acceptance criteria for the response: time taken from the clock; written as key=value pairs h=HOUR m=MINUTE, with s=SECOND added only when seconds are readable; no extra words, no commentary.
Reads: h=2 m=56
